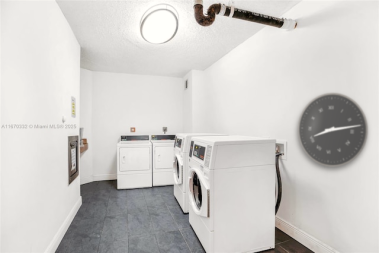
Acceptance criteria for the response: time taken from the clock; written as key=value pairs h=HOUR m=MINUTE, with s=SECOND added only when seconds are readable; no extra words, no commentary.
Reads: h=8 m=13
